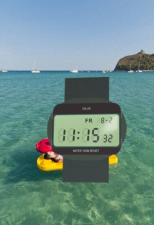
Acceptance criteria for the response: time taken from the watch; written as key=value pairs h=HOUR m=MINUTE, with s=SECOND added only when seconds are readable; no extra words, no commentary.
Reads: h=11 m=15 s=32
